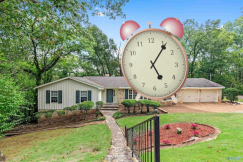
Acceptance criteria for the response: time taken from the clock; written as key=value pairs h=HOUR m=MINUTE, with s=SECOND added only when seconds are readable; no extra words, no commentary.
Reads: h=5 m=6
